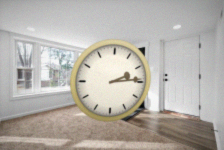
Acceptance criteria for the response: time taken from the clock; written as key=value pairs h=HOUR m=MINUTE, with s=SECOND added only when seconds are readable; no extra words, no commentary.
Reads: h=2 m=14
